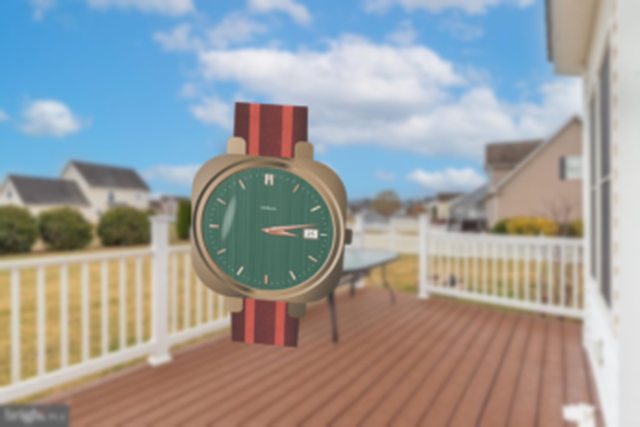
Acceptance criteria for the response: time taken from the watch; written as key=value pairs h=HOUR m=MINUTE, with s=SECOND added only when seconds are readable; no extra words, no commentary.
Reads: h=3 m=13
